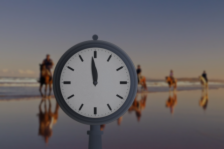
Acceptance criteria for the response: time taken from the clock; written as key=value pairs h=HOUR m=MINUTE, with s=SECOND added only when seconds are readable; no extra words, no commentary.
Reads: h=11 m=59
